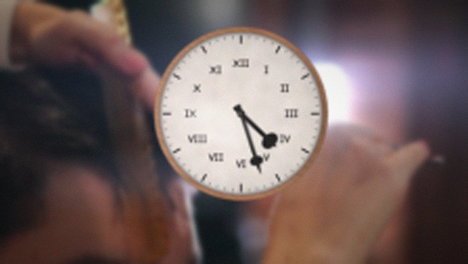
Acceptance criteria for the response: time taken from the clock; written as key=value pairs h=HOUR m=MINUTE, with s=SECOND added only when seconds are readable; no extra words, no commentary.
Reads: h=4 m=27
